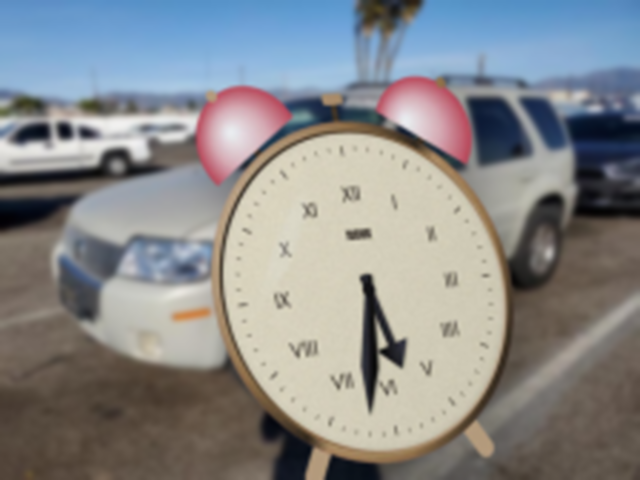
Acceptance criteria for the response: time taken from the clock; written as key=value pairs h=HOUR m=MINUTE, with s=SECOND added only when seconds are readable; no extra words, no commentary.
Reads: h=5 m=32
